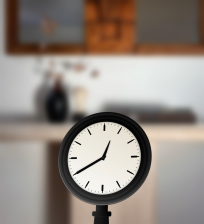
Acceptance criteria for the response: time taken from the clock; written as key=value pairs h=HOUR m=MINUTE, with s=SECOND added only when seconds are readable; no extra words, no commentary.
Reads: h=12 m=40
